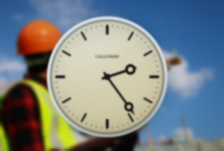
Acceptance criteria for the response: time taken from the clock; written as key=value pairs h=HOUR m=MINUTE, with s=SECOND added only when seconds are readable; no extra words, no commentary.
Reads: h=2 m=24
